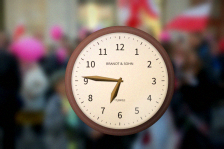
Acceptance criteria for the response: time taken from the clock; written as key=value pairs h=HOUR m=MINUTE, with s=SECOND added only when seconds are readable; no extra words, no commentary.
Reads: h=6 m=46
